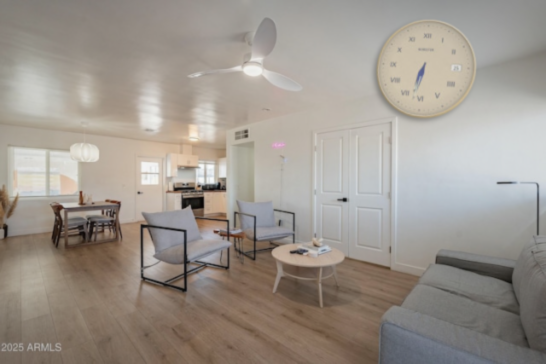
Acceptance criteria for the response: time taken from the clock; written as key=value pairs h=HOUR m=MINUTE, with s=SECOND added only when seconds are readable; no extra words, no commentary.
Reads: h=6 m=32
